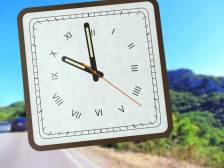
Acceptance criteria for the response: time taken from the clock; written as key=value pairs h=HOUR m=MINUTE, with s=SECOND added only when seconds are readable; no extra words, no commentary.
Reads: h=9 m=59 s=22
